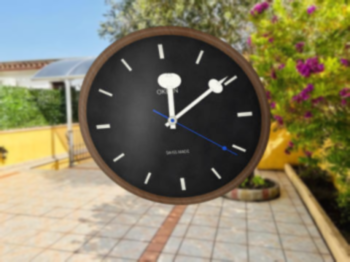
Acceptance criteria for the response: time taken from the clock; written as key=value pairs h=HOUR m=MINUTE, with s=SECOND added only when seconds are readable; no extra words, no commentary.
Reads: h=12 m=9 s=21
